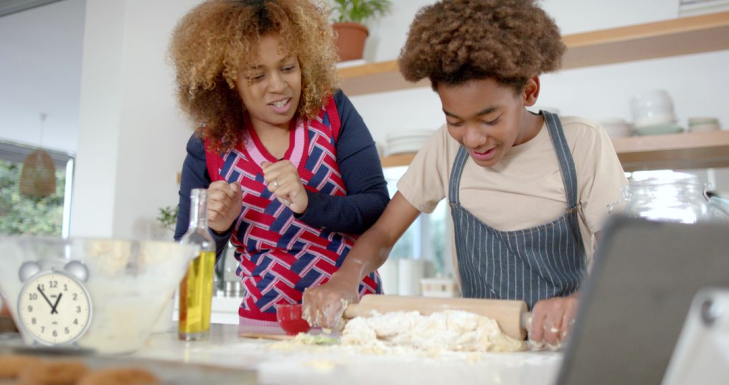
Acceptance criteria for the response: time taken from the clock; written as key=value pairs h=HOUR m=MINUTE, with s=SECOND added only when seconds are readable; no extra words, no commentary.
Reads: h=12 m=54
